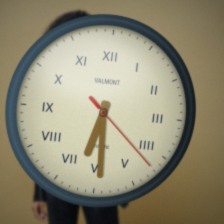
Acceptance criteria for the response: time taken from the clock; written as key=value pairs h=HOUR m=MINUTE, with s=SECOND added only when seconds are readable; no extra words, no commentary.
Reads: h=6 m=29 s=22
